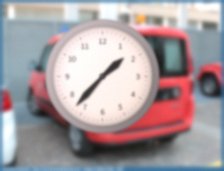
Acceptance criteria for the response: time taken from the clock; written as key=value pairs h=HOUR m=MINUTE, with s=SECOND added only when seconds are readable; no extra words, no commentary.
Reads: h=1 m=37
